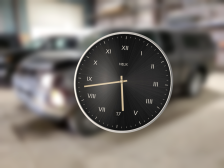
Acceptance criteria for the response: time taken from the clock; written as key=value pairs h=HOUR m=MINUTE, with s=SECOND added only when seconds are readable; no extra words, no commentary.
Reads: h=5 m=43
